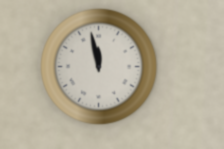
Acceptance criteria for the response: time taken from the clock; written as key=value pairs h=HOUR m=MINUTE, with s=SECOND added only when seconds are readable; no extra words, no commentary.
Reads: h=11 m=58
